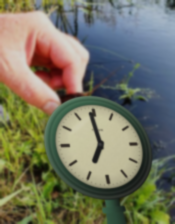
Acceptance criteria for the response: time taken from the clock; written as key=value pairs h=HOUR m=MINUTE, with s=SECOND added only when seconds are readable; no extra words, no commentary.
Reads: h=6 m=59
